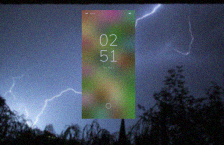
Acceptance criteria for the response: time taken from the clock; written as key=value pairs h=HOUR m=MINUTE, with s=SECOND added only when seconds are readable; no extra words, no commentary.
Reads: h=2 m=51
